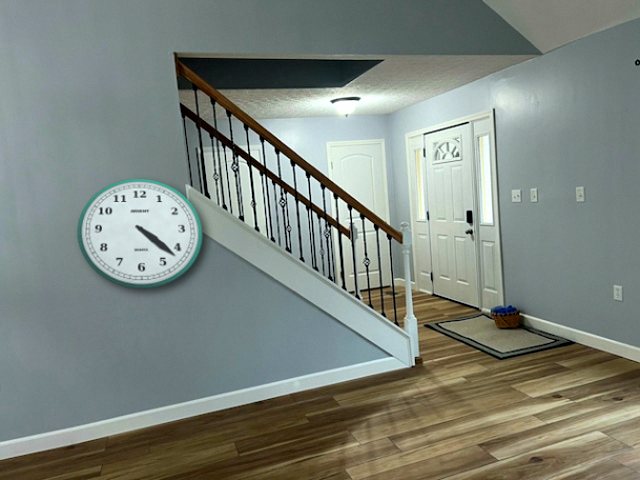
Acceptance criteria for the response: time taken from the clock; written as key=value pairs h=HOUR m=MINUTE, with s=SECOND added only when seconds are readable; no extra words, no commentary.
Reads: h=4 m=22
